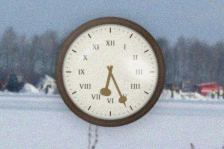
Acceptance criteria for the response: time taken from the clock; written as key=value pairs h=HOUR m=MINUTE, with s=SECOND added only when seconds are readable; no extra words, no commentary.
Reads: h=6 m=26
